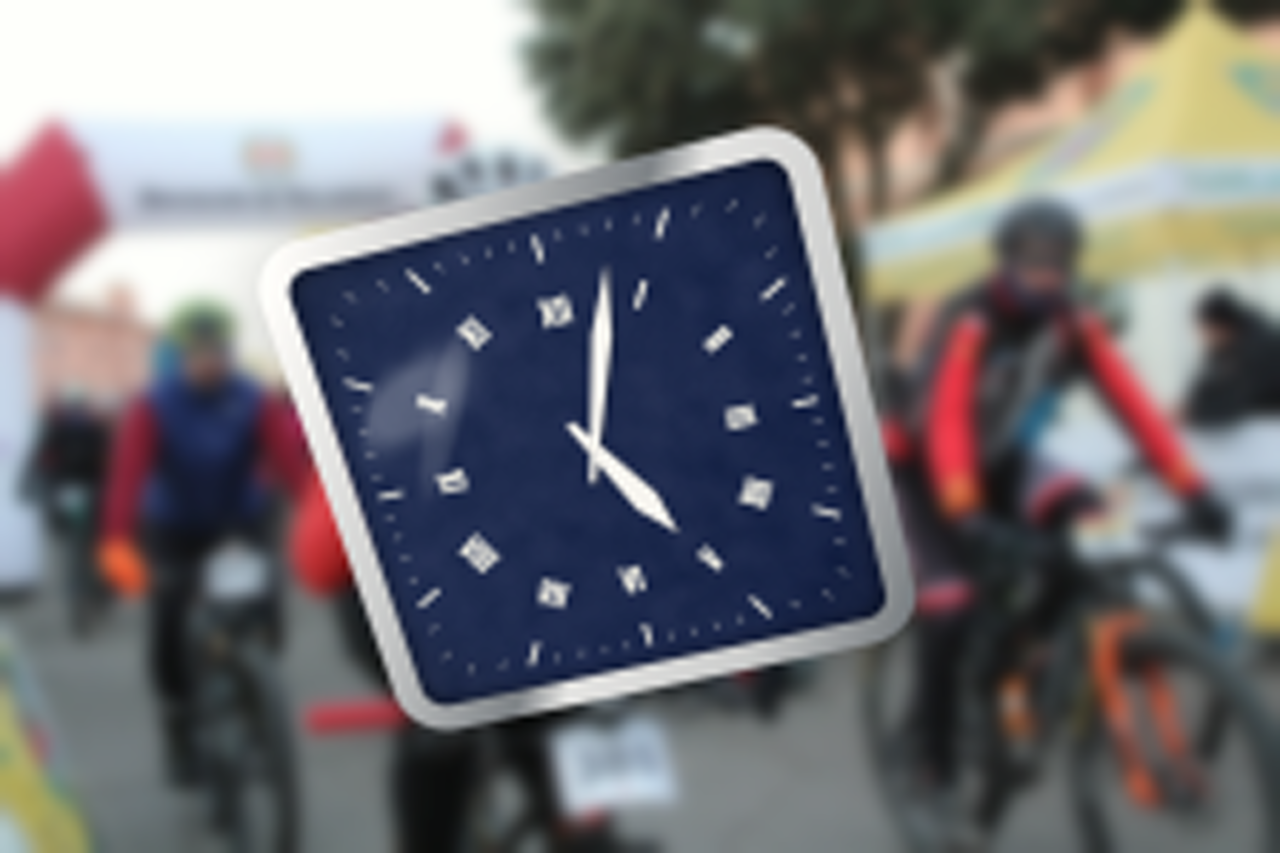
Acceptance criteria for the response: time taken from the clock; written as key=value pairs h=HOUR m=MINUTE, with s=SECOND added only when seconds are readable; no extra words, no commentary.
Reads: h=5 m=3
